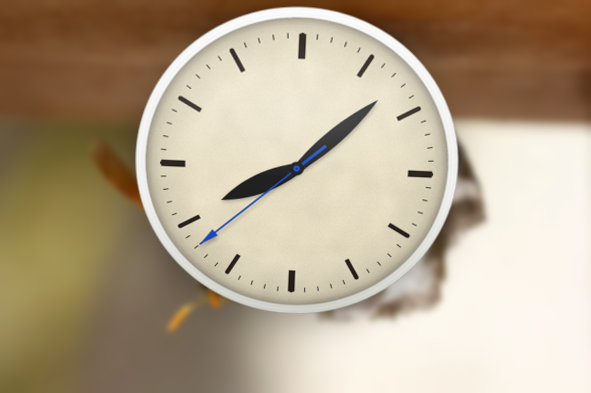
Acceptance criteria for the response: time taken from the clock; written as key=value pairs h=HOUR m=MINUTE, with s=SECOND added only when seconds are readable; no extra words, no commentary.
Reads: h=8 m=7 s=38
